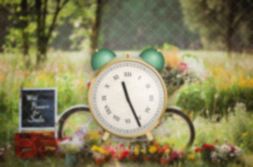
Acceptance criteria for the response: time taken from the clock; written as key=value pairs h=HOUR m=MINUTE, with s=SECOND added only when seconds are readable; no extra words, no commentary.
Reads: h=11 m=26
